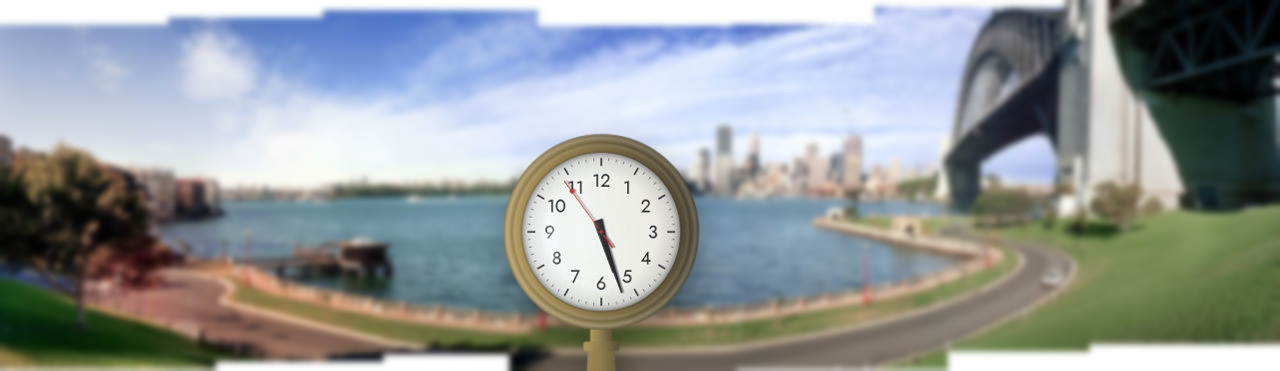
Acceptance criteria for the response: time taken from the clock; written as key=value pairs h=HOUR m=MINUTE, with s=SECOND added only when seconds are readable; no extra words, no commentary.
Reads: h=5 m=26 s=54
